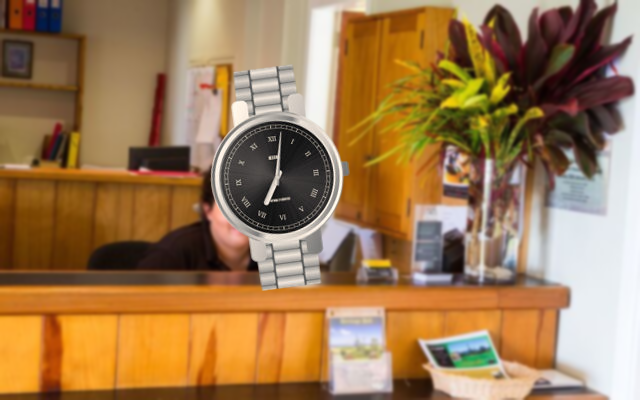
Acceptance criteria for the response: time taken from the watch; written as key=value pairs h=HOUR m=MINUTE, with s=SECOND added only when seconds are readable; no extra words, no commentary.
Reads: h=7 m=2
